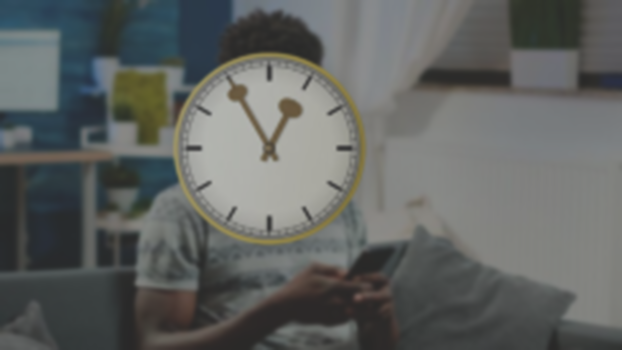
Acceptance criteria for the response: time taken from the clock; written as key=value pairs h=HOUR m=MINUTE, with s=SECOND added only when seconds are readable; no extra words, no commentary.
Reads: h=12 m=55
